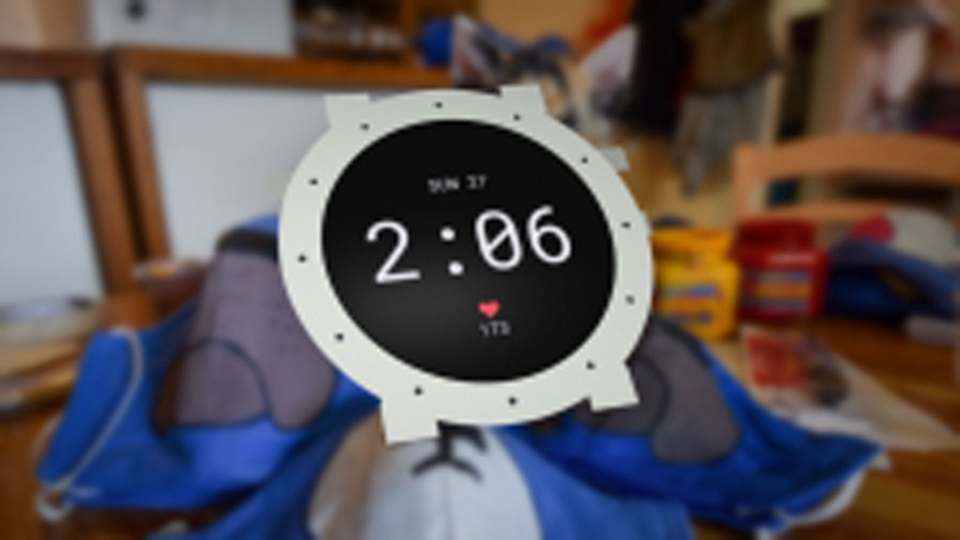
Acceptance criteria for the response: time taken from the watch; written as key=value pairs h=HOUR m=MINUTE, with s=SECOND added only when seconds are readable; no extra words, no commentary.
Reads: h=2 m=6
